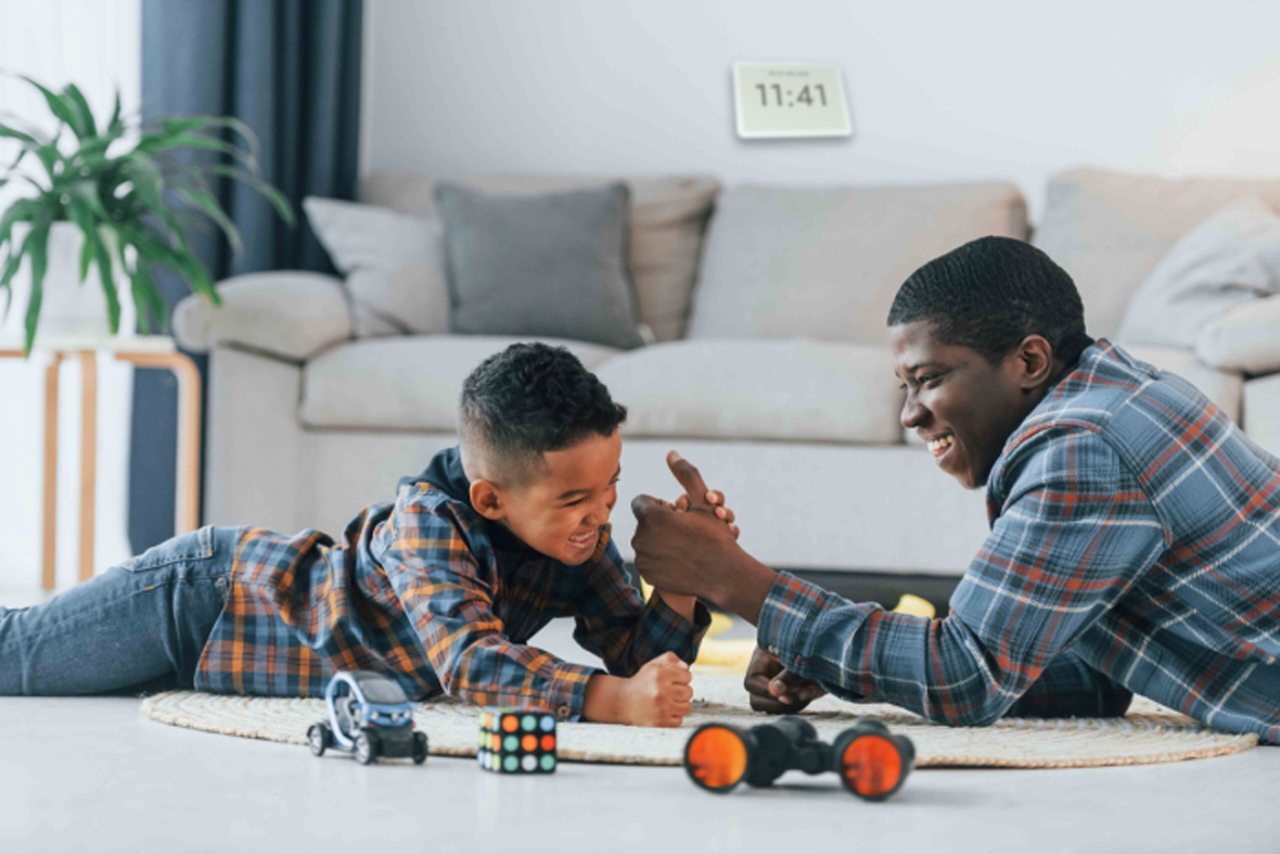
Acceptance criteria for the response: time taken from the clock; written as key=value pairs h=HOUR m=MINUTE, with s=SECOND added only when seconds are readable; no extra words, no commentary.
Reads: h=11 m=41
